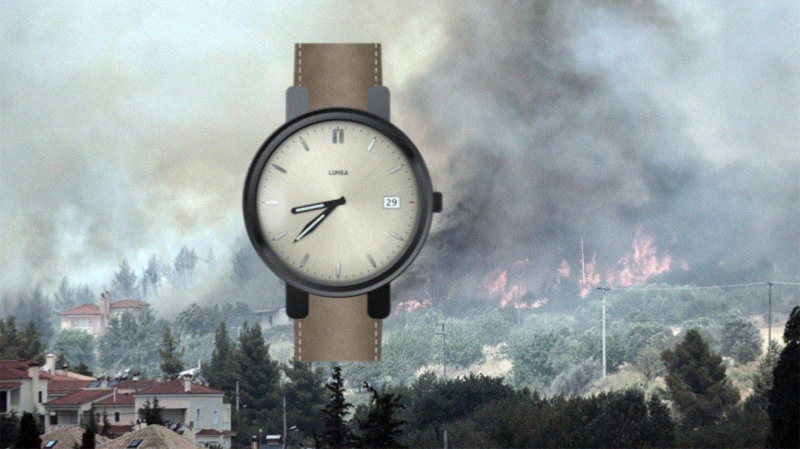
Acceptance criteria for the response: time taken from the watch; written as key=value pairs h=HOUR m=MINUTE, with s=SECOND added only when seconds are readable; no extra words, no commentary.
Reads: h=8 m=38
